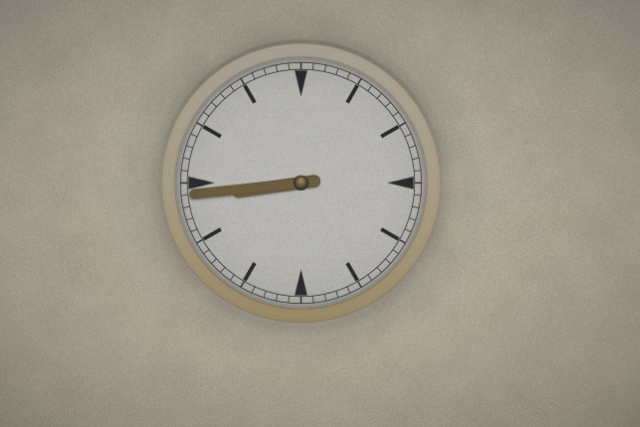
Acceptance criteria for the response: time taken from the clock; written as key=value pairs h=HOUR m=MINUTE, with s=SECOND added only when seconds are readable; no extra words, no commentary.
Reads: h=8 m=44
